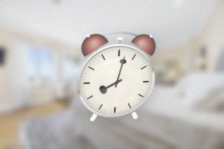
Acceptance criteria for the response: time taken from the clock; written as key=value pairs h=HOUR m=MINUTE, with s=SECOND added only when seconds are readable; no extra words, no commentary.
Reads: h=8 m=2
